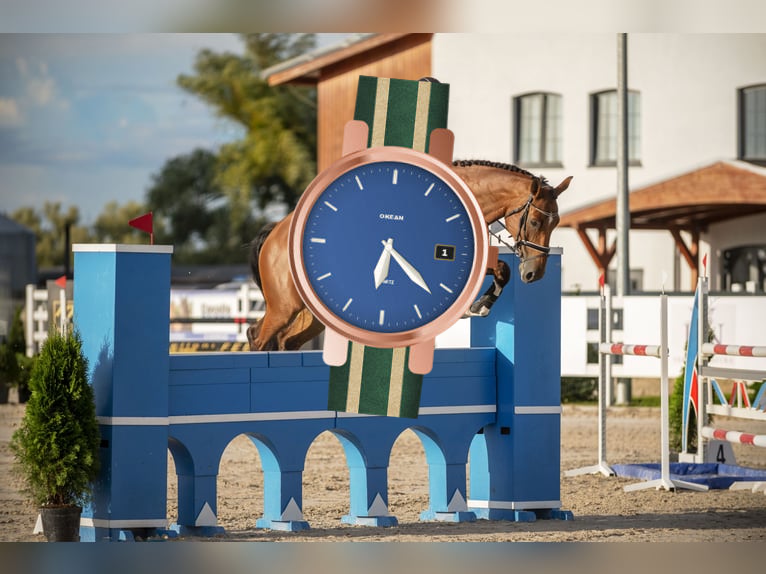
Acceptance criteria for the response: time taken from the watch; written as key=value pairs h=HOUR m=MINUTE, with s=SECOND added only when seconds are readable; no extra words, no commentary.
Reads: h=6 m=22
